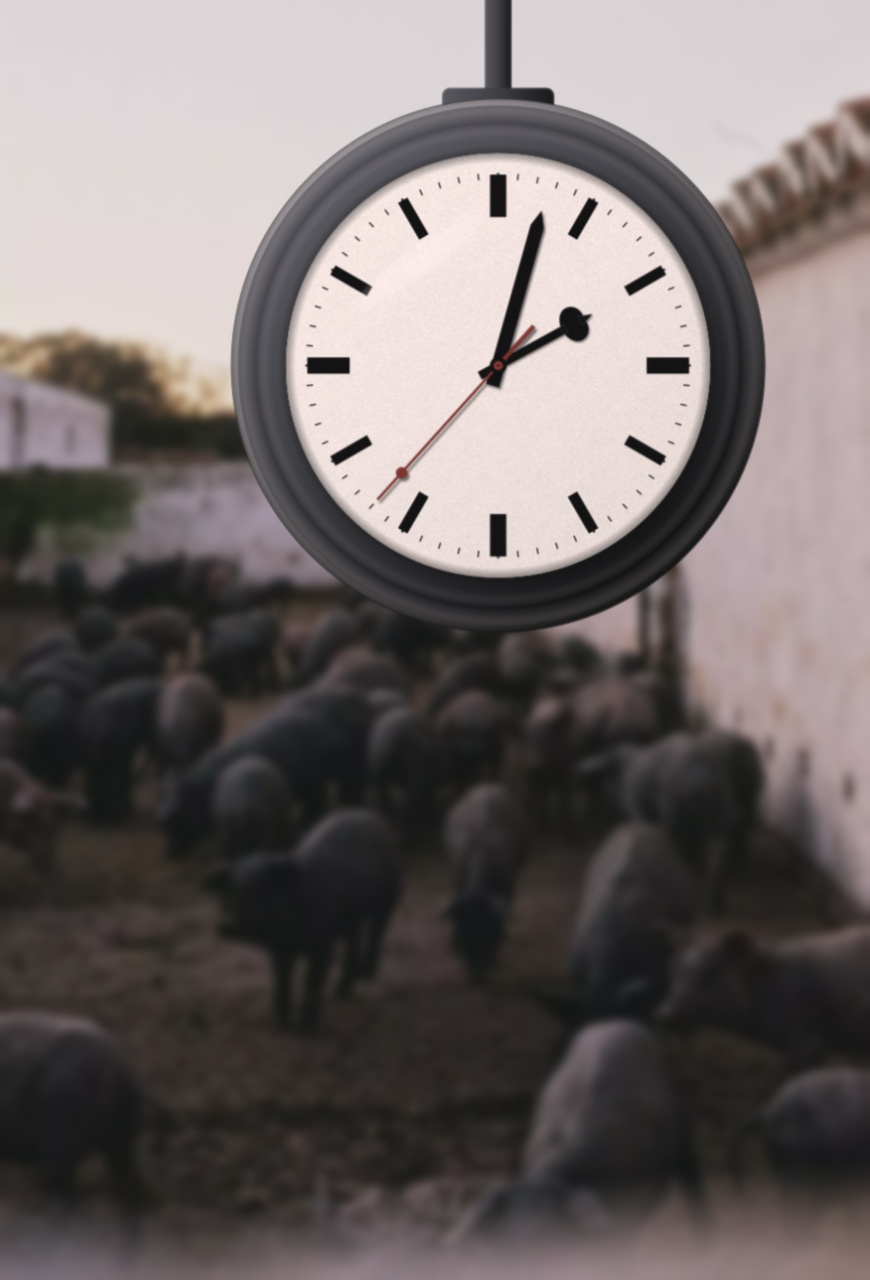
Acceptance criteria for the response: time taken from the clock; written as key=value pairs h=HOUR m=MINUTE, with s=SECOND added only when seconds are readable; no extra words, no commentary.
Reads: h=2 m=2 s=37
